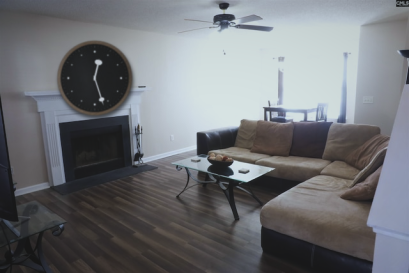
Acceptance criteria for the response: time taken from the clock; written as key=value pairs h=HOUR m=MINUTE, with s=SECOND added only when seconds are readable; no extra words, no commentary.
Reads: h=12 m=27
